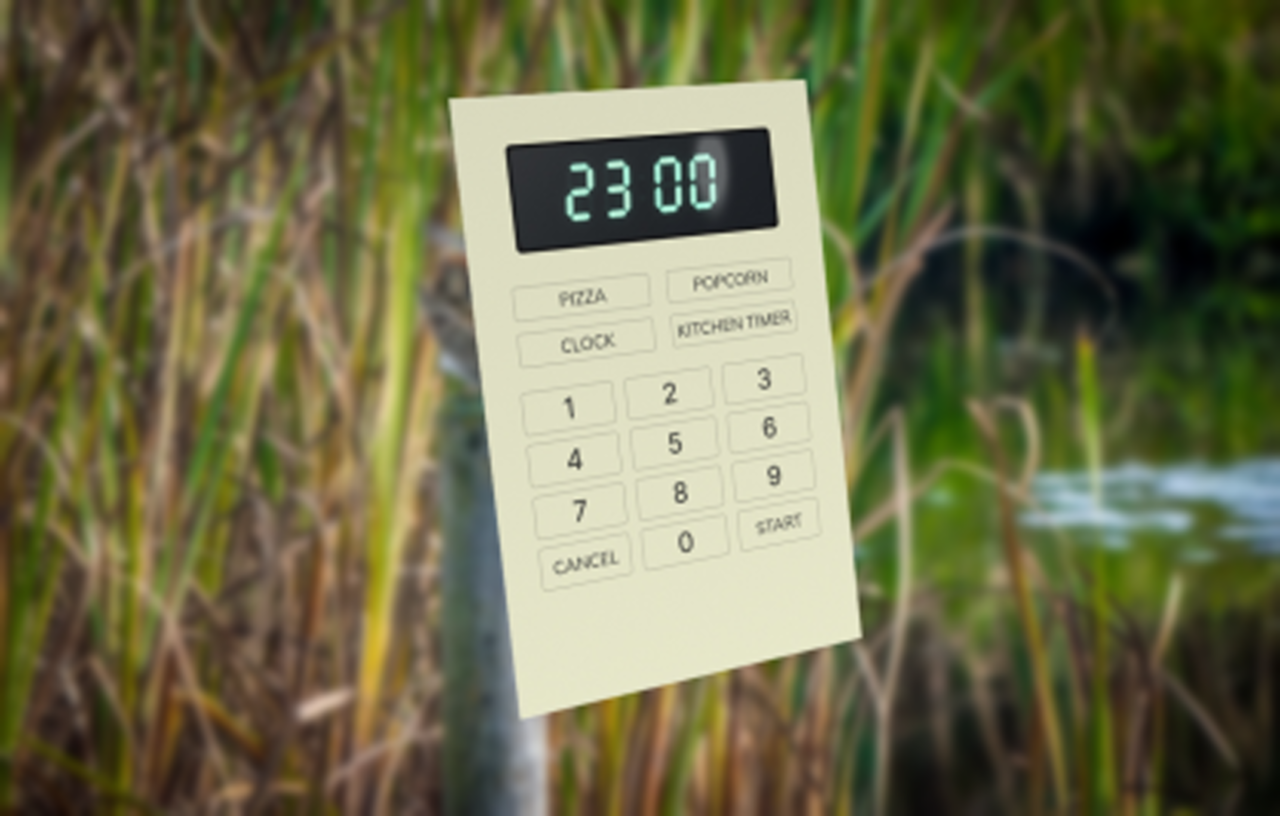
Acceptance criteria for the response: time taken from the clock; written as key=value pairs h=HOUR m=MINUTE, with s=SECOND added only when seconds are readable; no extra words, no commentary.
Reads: h=23 m=0
